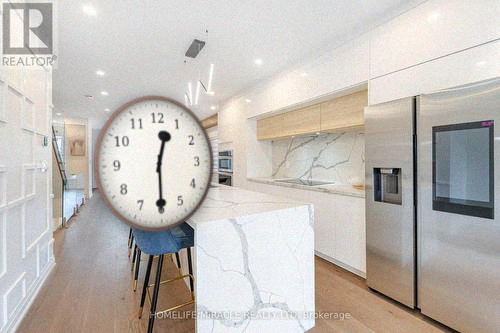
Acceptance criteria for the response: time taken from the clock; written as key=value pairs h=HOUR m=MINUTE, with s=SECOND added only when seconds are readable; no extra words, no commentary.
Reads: h=12 m=30
